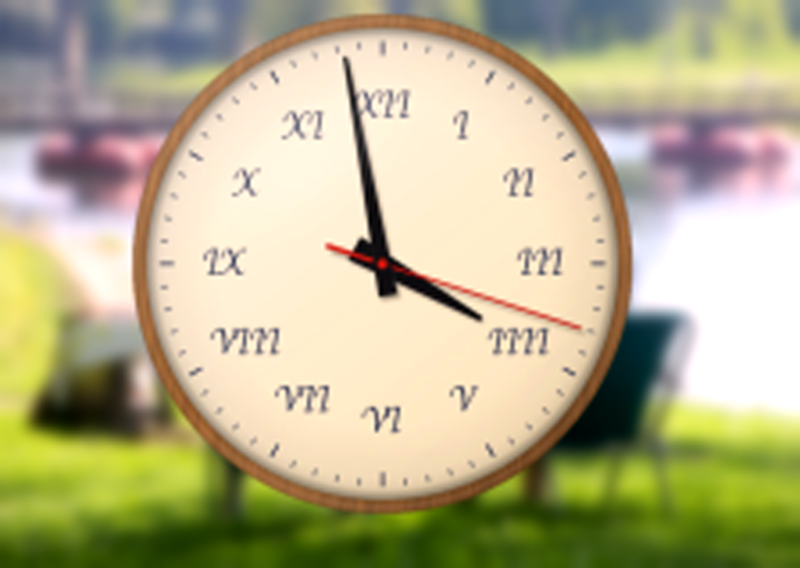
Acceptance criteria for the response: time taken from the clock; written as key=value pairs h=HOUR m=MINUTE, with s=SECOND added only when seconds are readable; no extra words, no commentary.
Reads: h=3 m=58 s=18
